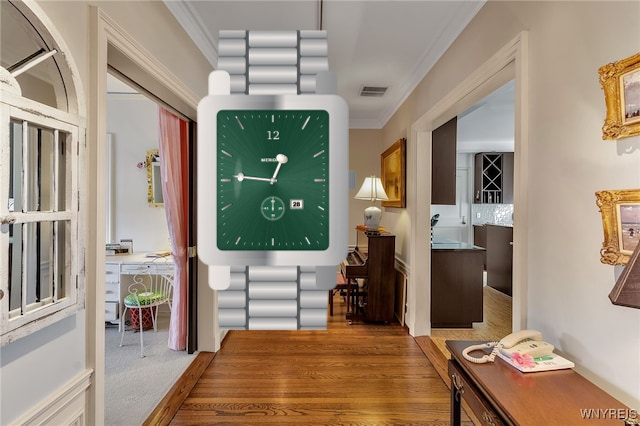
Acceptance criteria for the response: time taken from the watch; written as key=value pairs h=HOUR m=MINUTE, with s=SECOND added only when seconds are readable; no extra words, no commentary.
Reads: h=12 m=46
